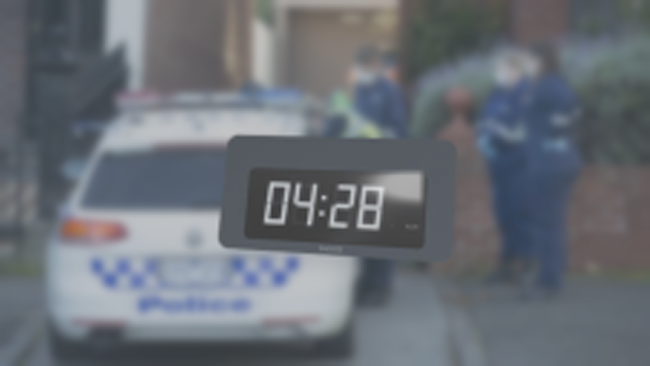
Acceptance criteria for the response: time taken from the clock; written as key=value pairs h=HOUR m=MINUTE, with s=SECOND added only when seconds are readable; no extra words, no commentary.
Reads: h=4 m=28
